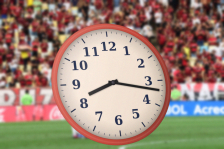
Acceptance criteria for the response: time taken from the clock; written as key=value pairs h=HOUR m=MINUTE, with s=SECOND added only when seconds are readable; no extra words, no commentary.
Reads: h=8 m=17
